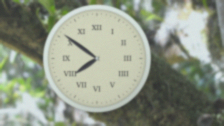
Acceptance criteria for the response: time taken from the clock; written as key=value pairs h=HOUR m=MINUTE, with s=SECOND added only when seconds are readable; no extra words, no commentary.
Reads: h=7 m=51
